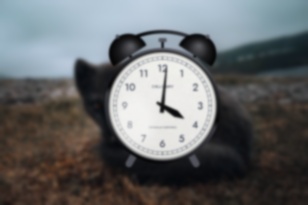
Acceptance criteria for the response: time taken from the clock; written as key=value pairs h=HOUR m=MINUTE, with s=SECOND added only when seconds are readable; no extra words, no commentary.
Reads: h=4 m=1
